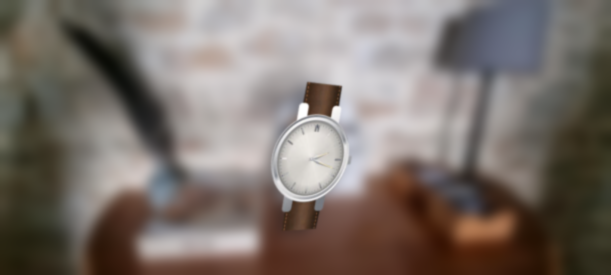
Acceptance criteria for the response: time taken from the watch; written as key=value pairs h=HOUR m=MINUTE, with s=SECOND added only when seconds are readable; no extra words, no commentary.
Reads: h=2 m=18
